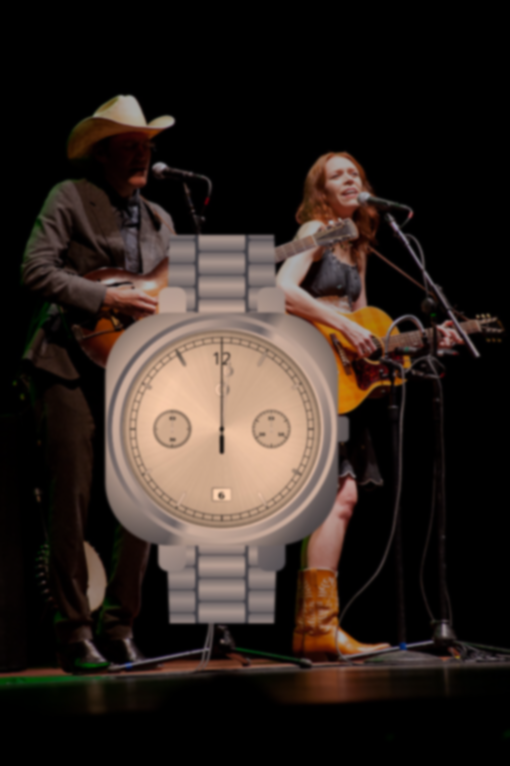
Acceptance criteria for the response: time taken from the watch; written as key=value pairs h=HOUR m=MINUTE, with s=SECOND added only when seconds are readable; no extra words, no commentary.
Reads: h=12 m=1
